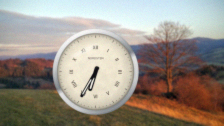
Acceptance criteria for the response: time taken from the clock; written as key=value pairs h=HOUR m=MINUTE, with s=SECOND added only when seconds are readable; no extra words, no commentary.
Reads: h=6 m=35
